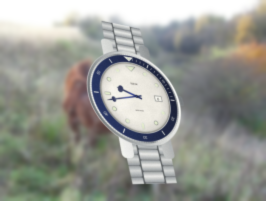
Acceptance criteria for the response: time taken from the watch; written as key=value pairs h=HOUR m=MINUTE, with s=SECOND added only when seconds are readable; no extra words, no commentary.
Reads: h=9 m=43
